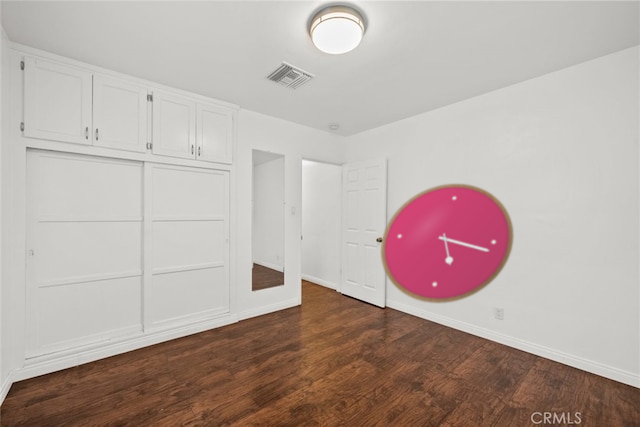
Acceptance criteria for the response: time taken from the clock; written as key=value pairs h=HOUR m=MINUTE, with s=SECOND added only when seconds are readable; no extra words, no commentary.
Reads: h=5 m=17
